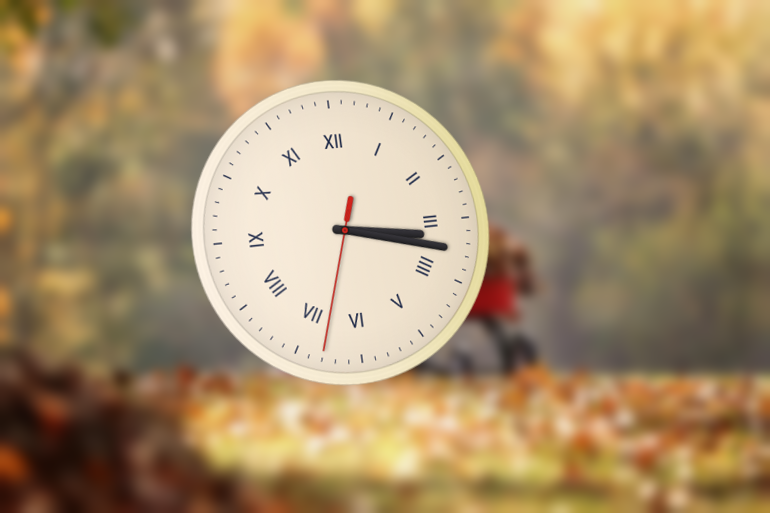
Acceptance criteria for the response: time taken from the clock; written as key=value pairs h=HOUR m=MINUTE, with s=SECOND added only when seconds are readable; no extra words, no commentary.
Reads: h=3 m=17 s=33
